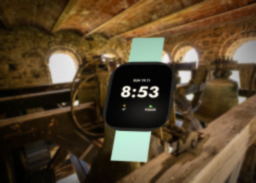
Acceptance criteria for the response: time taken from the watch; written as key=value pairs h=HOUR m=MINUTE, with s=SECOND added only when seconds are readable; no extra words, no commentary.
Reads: h=8 m=53
